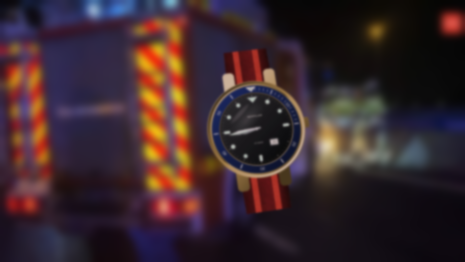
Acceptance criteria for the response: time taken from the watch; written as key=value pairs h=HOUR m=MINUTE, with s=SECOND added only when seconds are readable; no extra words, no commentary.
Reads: h=8 m=44
